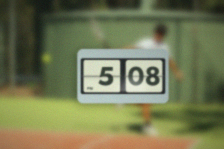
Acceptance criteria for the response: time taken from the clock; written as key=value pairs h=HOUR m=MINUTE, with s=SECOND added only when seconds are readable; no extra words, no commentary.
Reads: h=5 m=8
